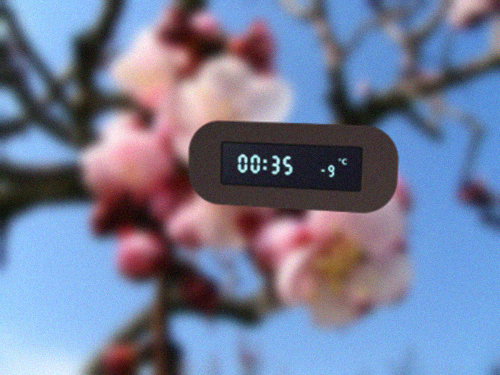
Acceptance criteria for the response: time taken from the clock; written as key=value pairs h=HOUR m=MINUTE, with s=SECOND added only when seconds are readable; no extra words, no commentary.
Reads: h=0 m=35
